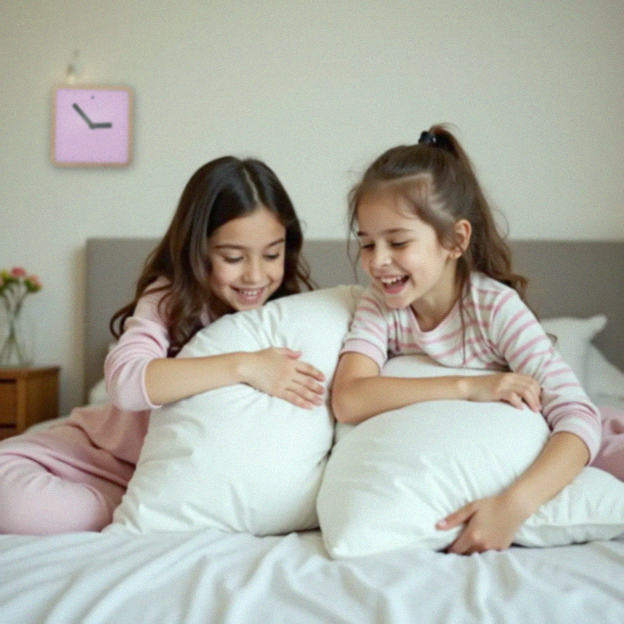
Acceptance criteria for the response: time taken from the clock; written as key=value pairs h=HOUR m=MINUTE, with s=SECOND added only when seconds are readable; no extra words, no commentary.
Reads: h=2 m=53
